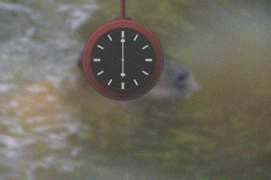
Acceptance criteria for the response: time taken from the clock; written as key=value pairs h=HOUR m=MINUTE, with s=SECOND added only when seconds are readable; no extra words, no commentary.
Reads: h=6 m=0
